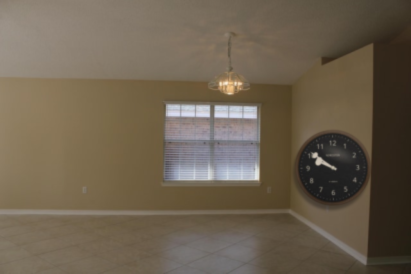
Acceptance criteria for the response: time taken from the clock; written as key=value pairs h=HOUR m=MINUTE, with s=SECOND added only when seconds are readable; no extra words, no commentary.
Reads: h=9 m=51
